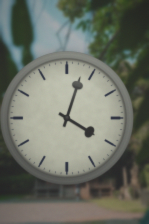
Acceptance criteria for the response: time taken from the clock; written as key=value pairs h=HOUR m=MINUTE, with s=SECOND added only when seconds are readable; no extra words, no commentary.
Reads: h=4 m=3
